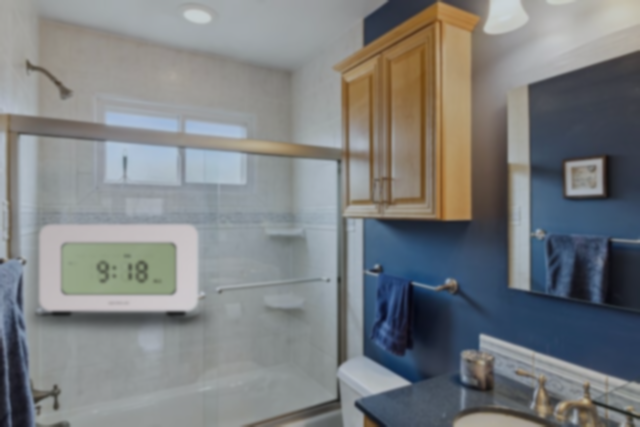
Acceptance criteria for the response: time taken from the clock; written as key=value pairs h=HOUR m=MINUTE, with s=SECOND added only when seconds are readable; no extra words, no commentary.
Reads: h=9 m=18
